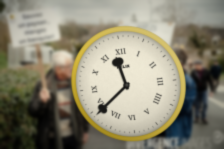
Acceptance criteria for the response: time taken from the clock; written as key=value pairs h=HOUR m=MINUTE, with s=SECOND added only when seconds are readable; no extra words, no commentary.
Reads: h=11 m=39
